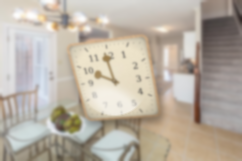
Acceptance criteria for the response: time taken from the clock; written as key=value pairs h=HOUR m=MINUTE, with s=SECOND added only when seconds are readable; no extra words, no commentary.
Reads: h=9 m=59
